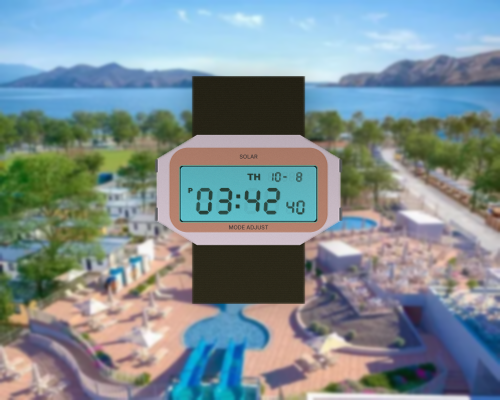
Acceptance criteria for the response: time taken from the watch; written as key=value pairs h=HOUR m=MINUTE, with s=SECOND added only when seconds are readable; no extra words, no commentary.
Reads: h=3 m=42 s=40
